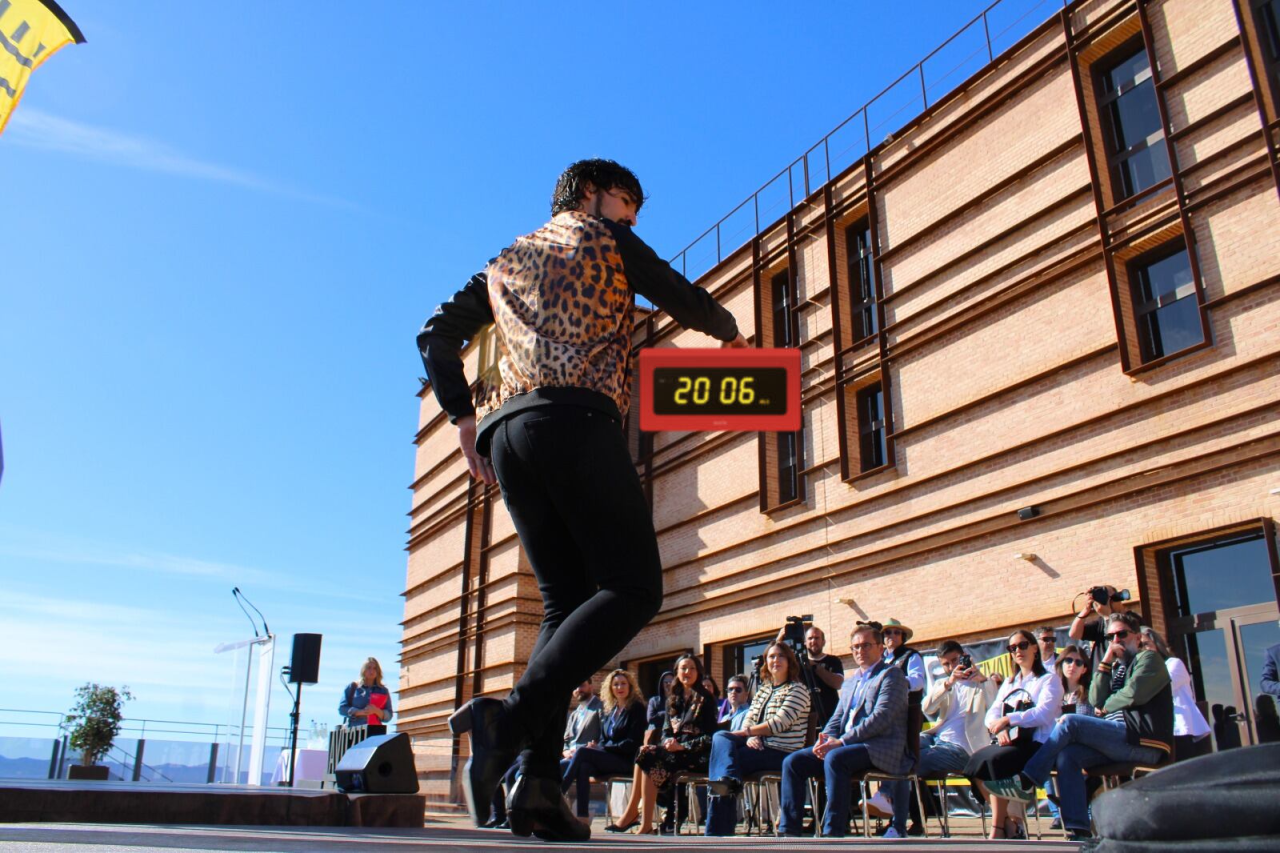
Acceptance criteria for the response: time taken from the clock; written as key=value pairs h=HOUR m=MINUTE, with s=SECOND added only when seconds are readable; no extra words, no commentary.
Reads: h=20 m=6
